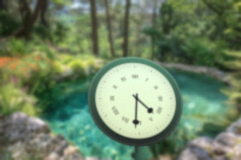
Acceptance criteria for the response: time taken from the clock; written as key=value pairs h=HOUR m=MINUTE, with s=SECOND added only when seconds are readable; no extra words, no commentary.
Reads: h=4 m=31
